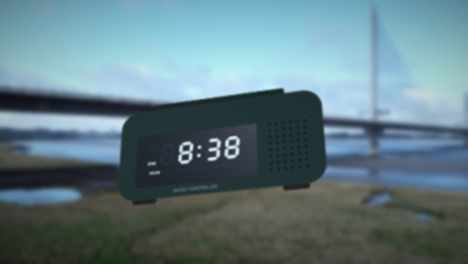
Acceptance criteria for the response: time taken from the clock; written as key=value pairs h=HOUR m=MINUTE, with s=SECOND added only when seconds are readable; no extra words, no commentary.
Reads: h=8 m=38
